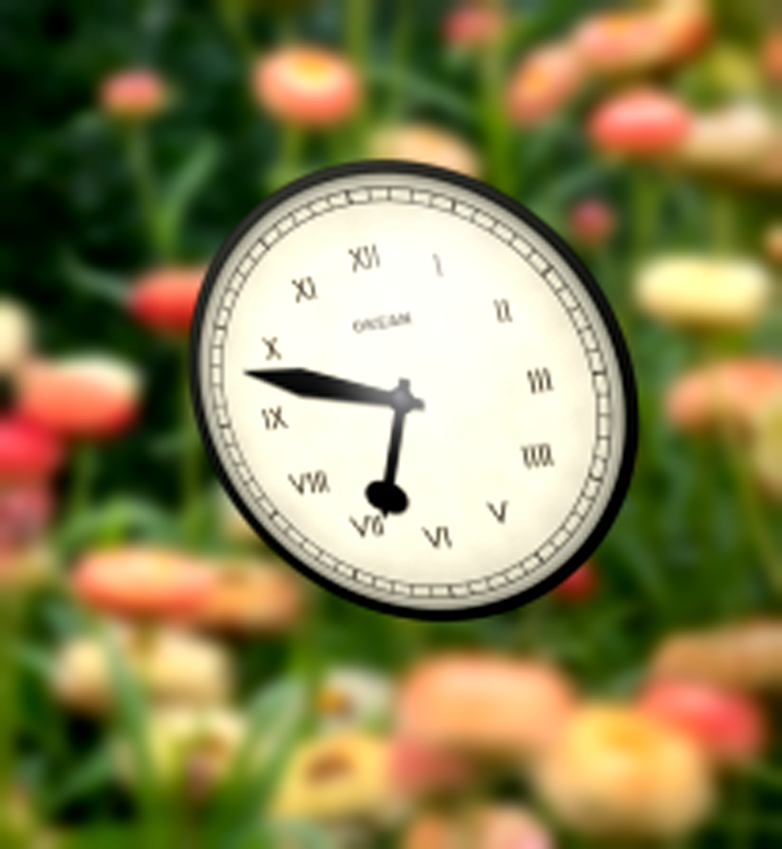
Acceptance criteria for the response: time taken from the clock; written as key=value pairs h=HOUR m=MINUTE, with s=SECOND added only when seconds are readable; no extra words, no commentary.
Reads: h=6 m=48
